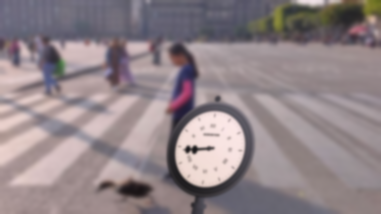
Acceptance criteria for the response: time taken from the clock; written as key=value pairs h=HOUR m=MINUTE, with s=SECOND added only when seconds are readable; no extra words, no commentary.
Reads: h=8 m=44
